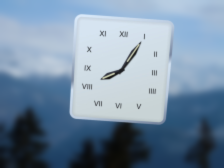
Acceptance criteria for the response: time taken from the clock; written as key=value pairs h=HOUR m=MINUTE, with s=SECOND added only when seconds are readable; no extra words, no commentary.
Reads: h=8 m=5
